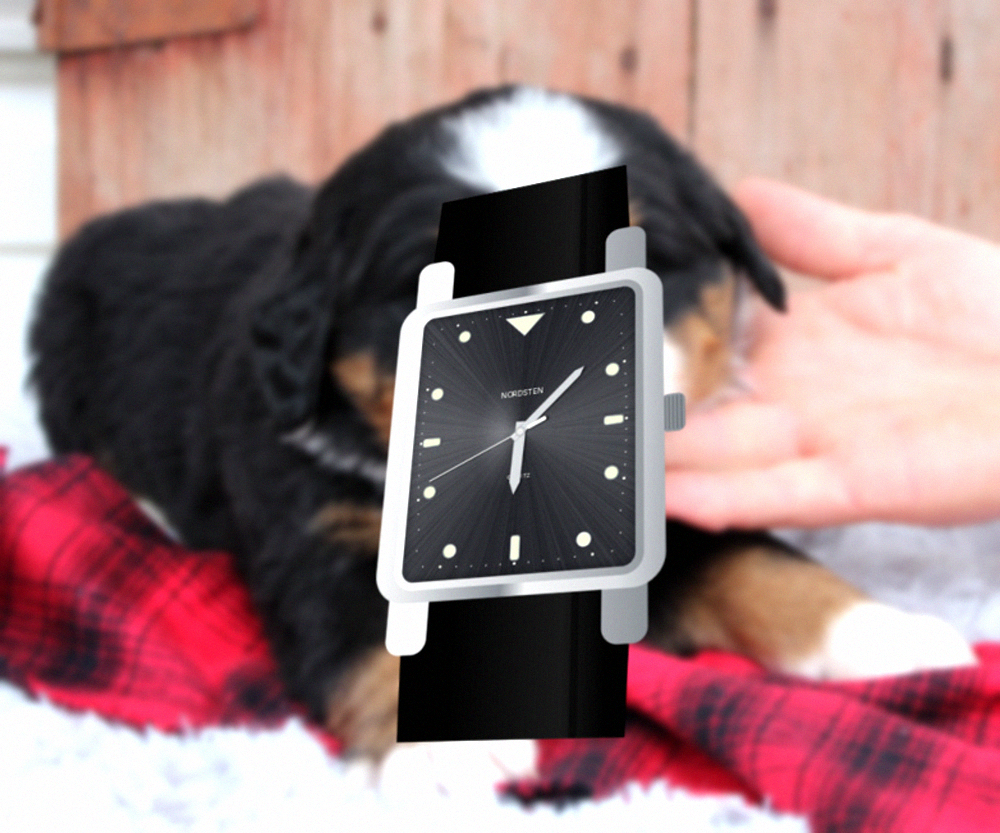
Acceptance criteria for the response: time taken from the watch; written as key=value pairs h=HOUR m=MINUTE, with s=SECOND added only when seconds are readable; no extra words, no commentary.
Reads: h=6 m=7 s=41
